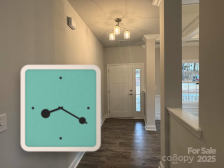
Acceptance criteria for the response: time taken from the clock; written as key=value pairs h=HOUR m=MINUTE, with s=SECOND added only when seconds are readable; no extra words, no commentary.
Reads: h=8 m=20
